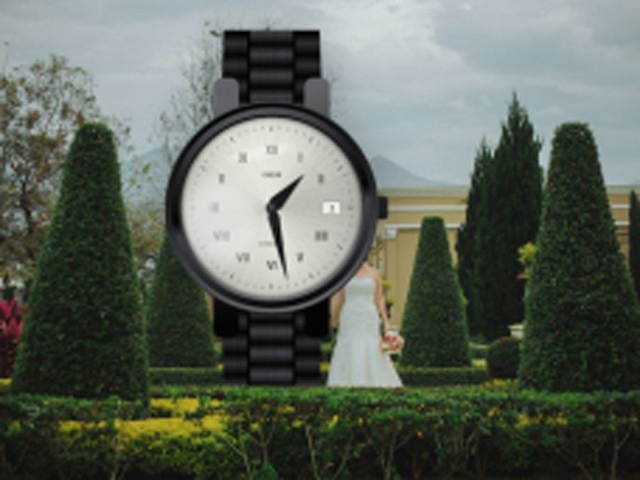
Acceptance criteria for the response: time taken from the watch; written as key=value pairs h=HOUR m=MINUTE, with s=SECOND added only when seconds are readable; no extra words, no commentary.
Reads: h=1 m=28
